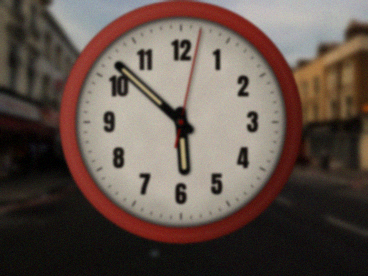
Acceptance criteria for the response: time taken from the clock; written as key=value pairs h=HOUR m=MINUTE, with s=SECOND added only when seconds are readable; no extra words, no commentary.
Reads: h=5 m=52 s=2
